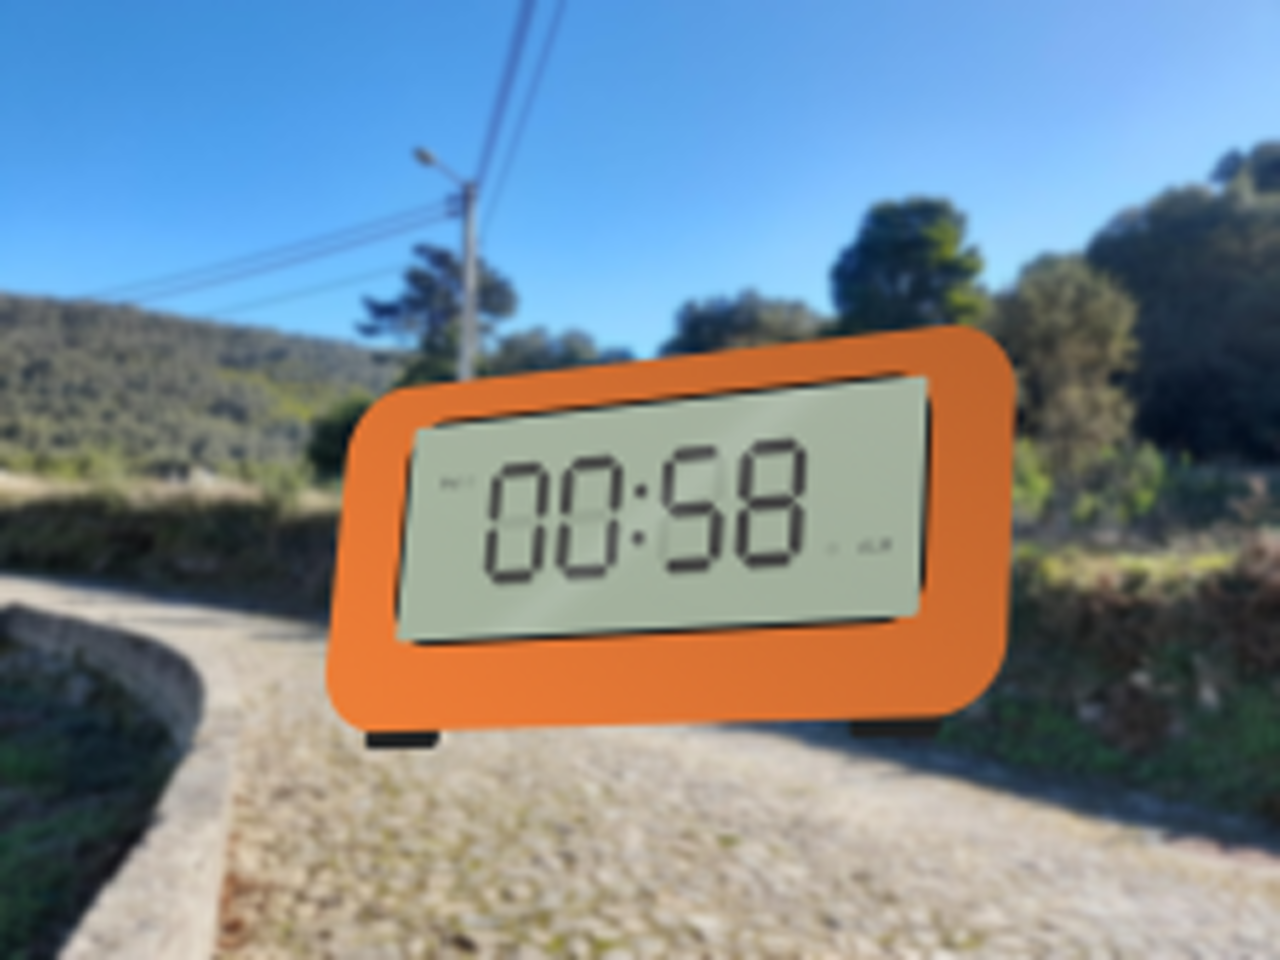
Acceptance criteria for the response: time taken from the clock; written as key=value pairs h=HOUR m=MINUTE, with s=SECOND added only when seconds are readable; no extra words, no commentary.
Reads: h=0 m=58
